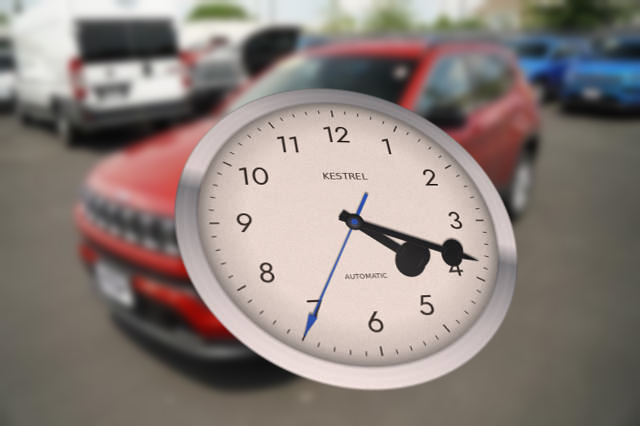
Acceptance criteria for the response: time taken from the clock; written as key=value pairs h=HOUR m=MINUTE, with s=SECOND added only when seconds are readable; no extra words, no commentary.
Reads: h=4 m=18 s=35
